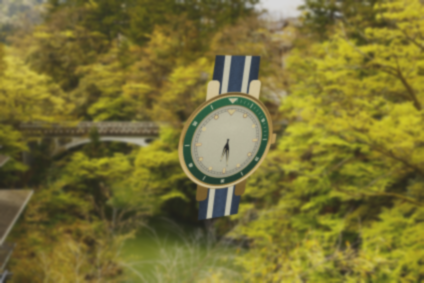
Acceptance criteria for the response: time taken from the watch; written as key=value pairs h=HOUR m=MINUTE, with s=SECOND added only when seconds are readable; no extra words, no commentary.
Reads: h=6 m=29
